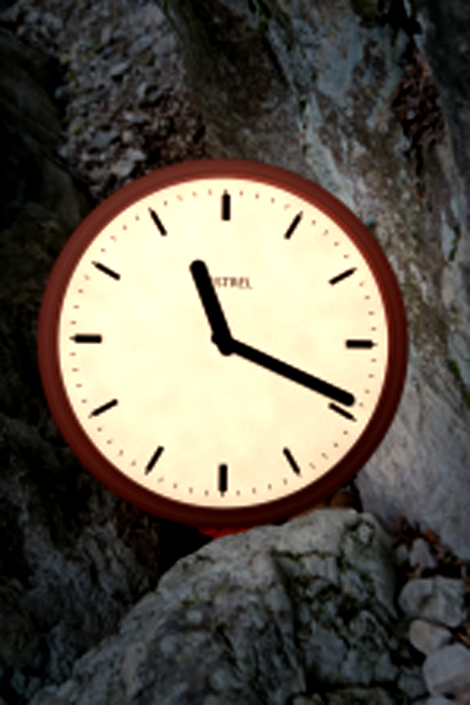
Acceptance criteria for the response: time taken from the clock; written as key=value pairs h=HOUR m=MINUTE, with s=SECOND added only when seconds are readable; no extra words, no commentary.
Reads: h=11 m=19
